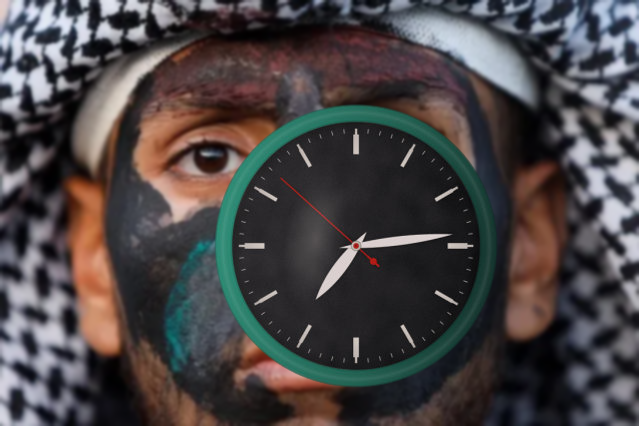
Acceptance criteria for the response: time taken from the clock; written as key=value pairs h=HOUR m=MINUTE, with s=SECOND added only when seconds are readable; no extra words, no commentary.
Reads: h=7 m=13 s=52
